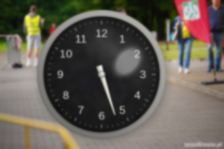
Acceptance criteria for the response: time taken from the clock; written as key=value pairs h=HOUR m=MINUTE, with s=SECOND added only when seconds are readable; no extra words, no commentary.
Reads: h=5 m=27
